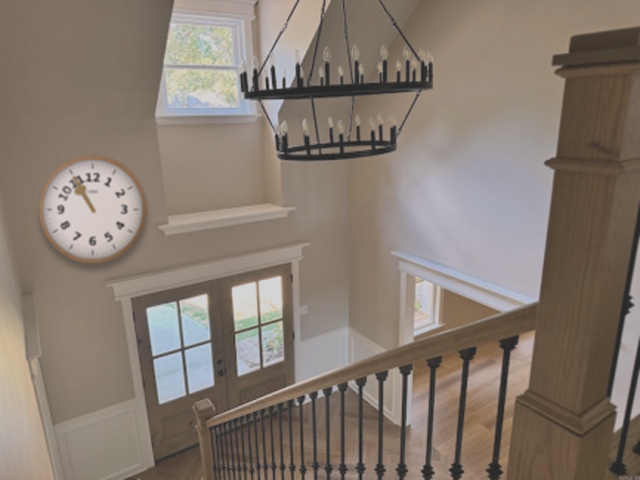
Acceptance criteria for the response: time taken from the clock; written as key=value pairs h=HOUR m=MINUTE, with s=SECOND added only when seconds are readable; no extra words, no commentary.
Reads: h=10 m=55
